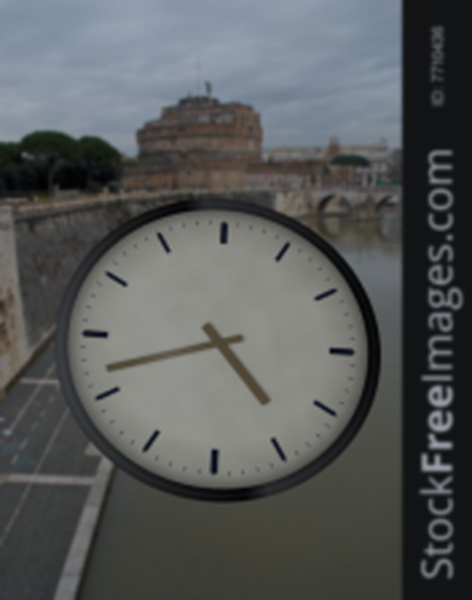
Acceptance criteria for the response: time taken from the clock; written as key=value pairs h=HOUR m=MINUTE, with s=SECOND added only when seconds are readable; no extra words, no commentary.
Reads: h=4 m=42
